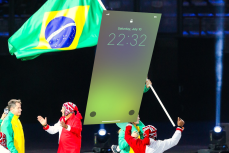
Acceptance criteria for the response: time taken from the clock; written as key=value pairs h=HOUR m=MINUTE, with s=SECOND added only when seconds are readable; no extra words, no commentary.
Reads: h=22 m=32
